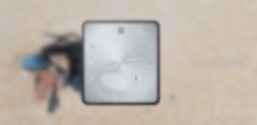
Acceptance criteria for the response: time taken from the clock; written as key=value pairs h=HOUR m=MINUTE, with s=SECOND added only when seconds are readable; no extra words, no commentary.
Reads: h=8 m=13
